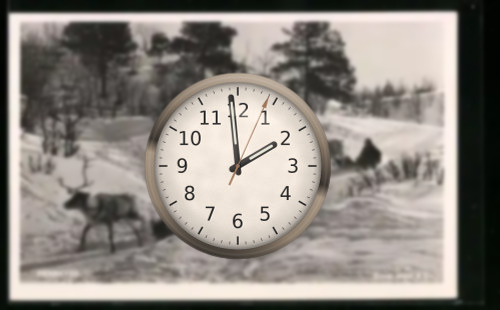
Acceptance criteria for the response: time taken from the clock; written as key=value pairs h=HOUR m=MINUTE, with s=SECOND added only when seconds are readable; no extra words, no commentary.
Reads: h=1 m=59 s=4
